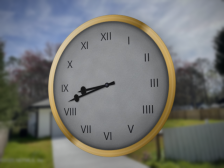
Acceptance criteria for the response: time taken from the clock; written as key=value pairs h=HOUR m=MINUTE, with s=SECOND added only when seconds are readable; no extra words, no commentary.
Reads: h=8 m=42
